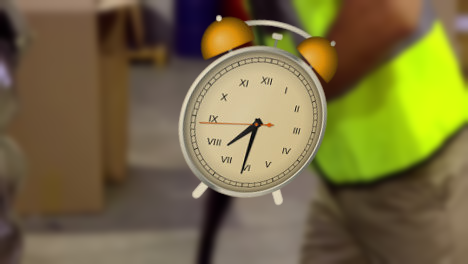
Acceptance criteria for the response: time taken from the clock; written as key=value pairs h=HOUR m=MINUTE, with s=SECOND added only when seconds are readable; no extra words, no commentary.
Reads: h=7 m=30 s=44
